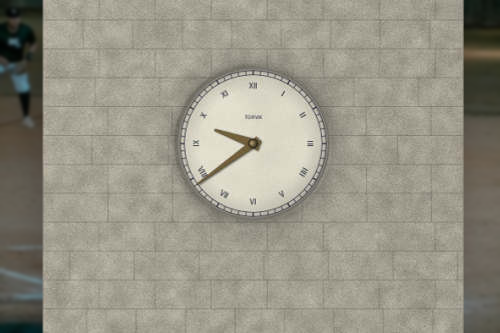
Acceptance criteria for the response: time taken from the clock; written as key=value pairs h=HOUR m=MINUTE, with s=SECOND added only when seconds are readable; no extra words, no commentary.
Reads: h=9 m=39
